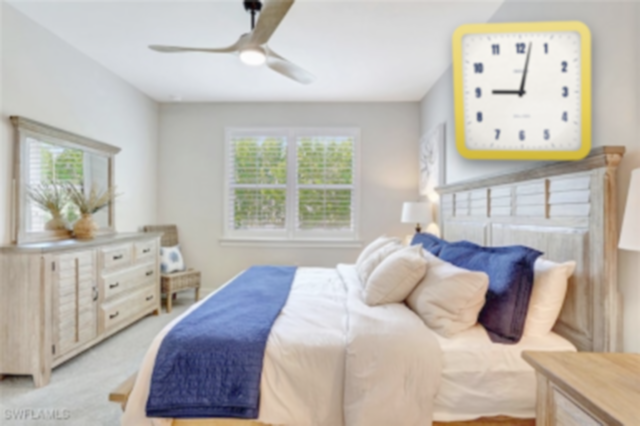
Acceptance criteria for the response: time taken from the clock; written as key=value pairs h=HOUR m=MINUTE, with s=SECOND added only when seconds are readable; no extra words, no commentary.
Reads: h=9 m=2
